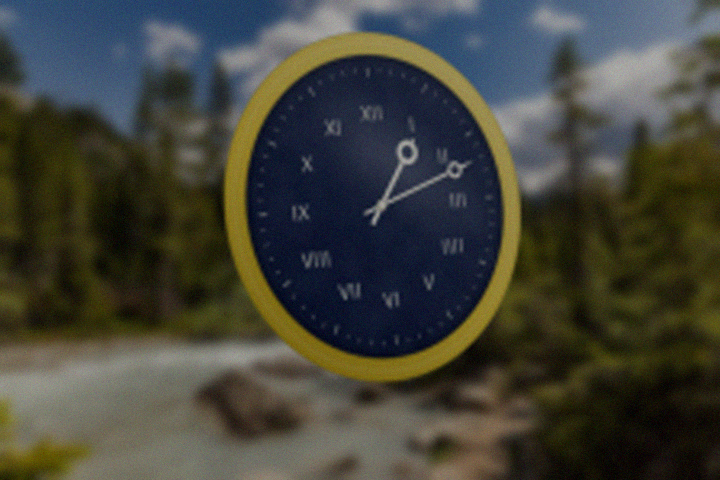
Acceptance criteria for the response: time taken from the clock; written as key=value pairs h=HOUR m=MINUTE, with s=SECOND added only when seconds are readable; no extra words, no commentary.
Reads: h=1 m=12
